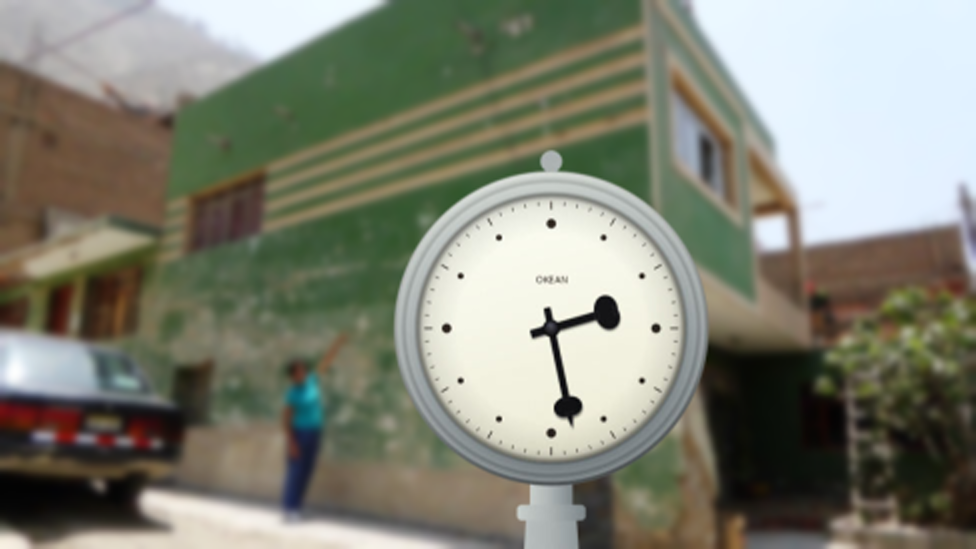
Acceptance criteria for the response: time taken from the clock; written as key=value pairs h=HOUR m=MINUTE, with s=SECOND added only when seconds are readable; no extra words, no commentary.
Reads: h=2 m=28
